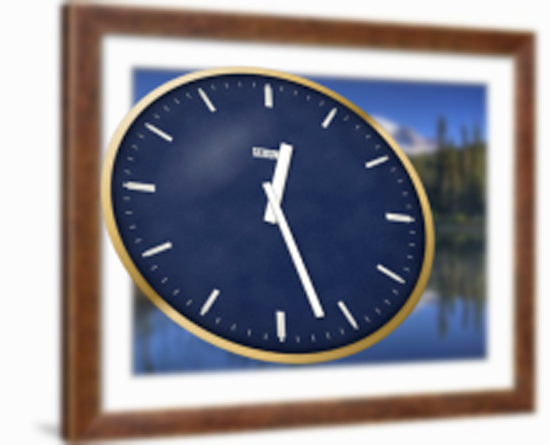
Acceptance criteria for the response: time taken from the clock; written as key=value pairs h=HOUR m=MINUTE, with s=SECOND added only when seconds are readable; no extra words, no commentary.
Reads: h=12 m=27
